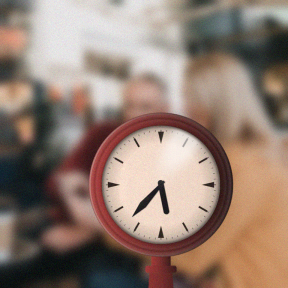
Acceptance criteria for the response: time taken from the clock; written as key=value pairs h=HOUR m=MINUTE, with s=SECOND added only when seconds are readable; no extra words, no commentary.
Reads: h=5 m=37
